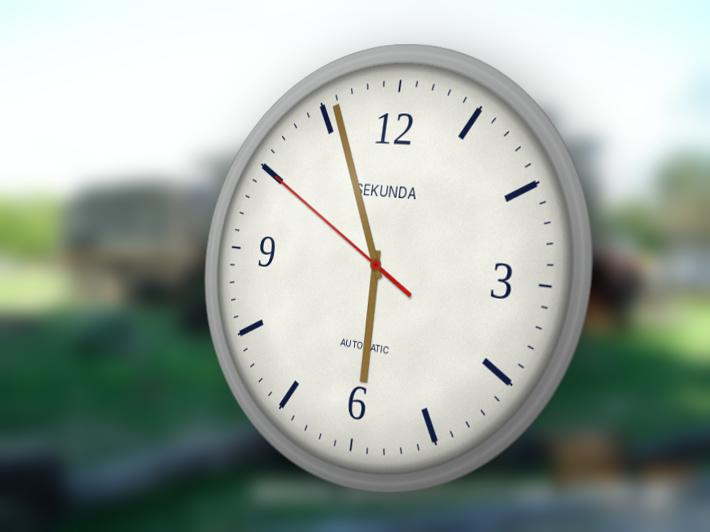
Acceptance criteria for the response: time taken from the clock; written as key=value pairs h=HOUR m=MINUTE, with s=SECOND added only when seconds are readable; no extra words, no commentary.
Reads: h=5 m=55 s=50
